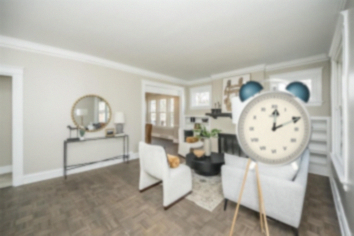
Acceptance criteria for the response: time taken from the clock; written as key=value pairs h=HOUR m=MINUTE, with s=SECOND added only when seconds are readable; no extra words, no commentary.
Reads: h=12 m=11
